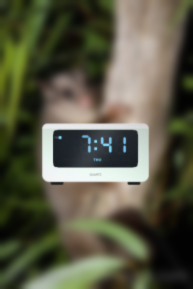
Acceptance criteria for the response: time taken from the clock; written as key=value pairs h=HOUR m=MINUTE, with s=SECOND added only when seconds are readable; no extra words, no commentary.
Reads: h=7 m=41
